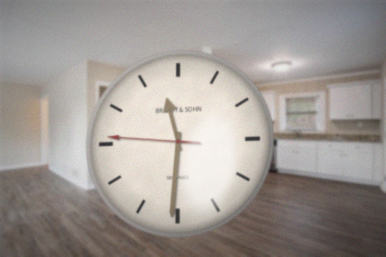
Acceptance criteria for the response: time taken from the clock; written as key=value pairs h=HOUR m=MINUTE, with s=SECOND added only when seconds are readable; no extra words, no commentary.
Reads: h=11 m=30 s=46
